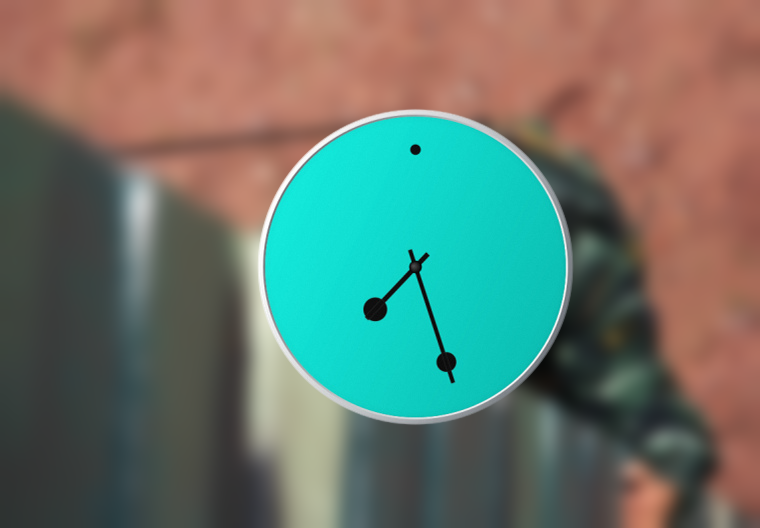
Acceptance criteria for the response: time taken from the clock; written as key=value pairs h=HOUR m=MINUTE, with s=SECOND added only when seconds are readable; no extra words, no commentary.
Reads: h=7 m=27
